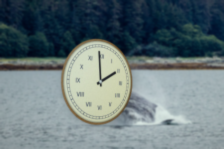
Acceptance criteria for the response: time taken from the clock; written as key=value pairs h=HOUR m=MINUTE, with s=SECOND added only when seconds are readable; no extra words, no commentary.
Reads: h=1 m=59
